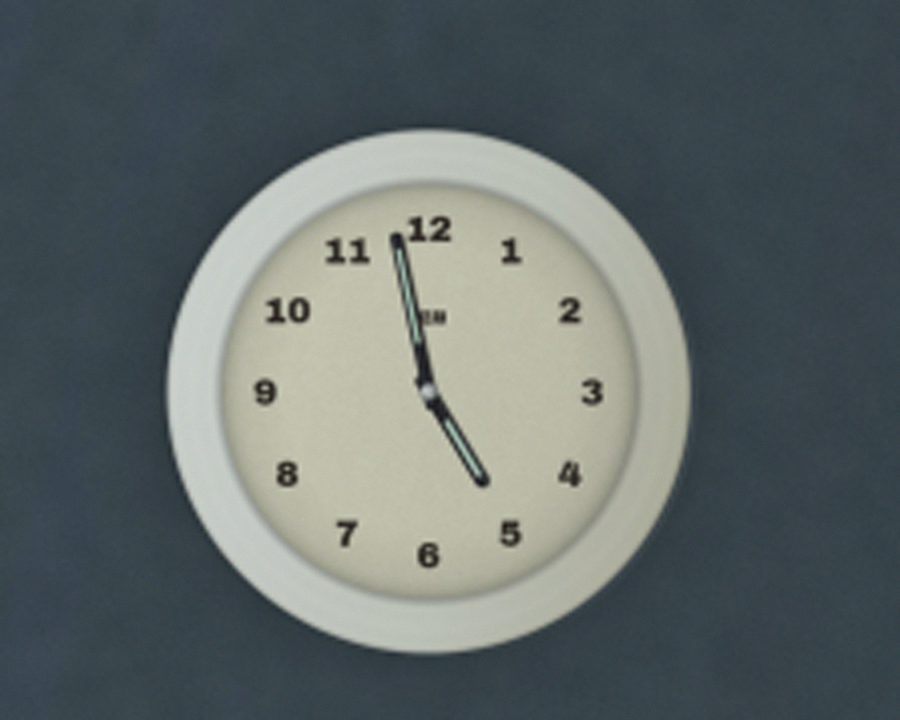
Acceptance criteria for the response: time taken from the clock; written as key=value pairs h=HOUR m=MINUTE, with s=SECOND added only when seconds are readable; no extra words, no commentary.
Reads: h=4 m=58
